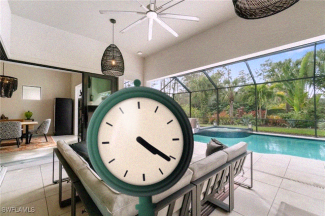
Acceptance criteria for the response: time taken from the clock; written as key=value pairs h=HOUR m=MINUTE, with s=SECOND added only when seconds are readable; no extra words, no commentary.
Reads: h=4 m=21
